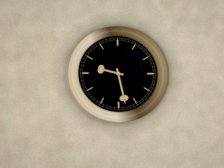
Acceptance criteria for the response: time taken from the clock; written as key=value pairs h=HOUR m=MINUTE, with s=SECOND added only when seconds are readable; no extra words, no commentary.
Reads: h=9 m=28
